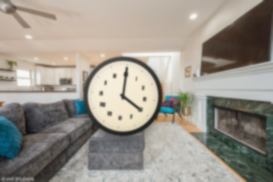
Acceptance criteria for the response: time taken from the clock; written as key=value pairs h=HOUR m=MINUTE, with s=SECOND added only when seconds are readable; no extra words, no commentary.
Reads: h=4 m=0
